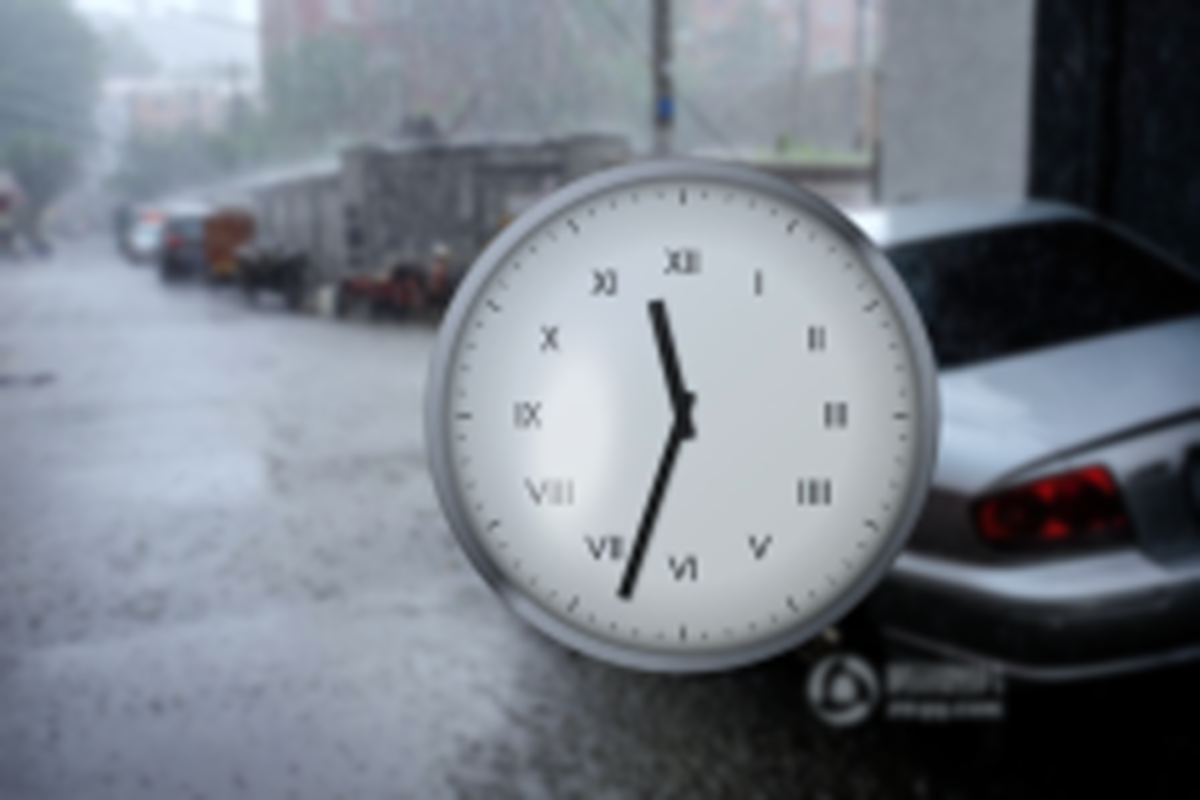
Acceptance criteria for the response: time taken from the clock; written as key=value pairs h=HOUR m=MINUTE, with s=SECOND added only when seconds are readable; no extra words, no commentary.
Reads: h=11 m=33
